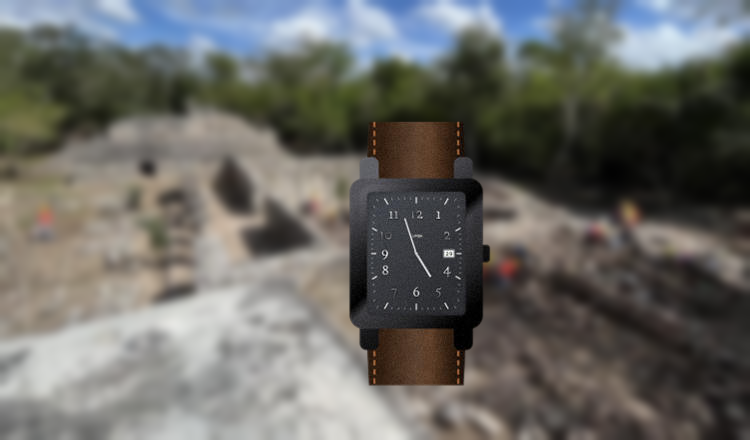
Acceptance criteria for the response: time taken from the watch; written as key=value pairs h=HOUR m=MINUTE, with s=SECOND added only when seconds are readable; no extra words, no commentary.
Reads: h=4 m=57
